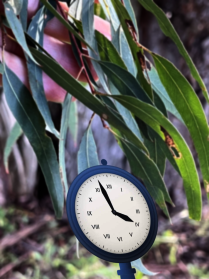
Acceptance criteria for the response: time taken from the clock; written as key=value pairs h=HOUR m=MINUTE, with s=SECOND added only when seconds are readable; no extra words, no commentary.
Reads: h=3 m=57
